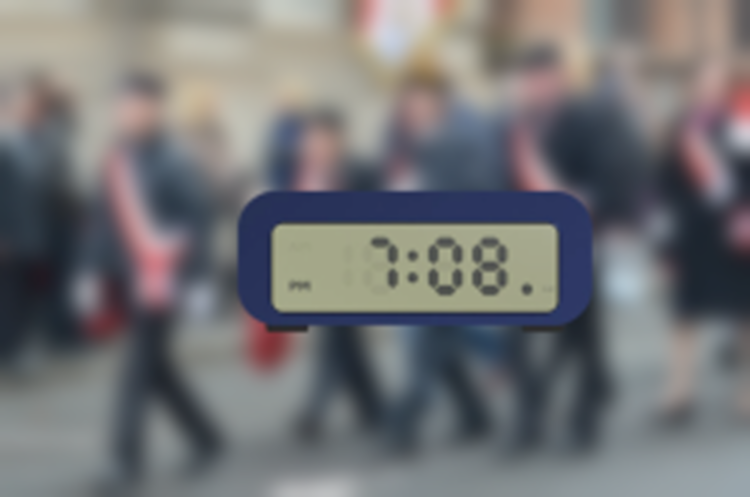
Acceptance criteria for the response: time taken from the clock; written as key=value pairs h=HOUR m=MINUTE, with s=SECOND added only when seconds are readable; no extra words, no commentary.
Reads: h=7 m=8
